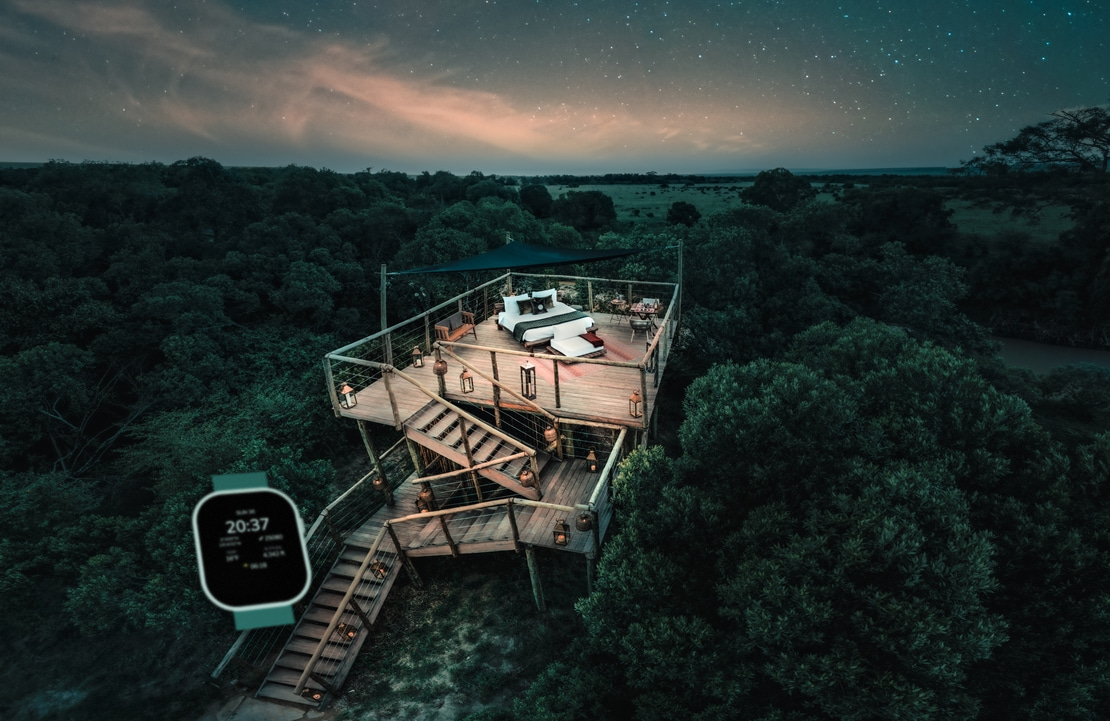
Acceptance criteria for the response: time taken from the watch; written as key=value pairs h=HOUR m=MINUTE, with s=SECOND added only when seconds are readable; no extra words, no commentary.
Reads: h=20 m=37
